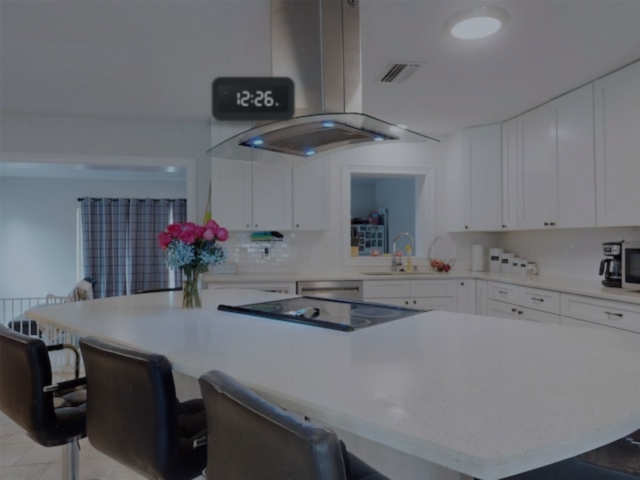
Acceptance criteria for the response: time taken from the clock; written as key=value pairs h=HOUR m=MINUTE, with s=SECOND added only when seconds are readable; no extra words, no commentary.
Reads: h=12 m=26
